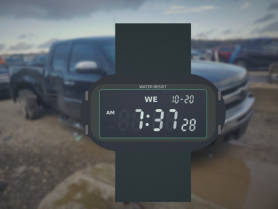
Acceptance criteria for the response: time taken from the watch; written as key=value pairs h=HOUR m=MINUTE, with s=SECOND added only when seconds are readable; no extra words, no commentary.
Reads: h=7 m=37 s=28
